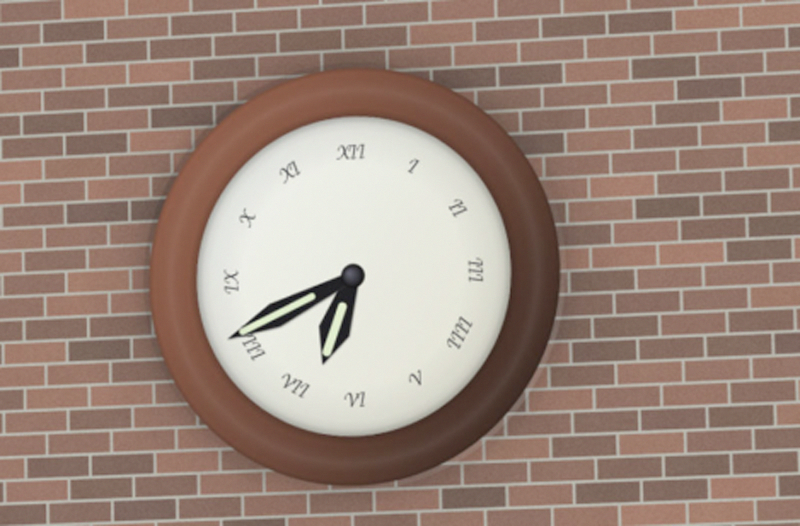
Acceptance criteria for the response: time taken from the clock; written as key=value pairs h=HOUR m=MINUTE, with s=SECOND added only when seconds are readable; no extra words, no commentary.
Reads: h=6 m=41
